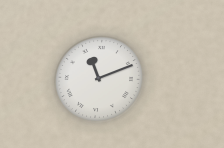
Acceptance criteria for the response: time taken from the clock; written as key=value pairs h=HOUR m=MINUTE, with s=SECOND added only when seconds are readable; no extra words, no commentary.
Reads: h=11 m=11
